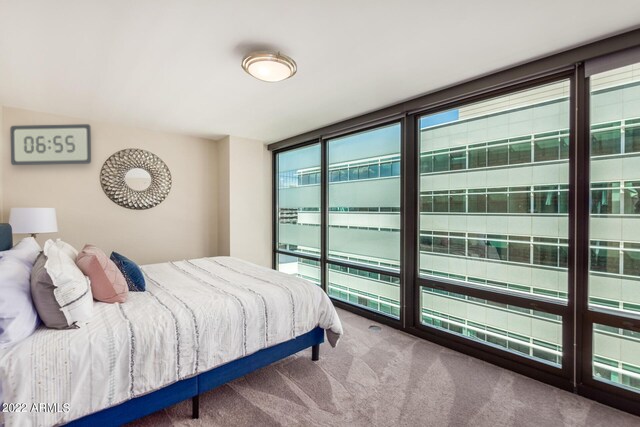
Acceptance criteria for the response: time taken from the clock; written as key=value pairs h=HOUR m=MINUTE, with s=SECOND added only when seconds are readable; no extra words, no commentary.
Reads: h=6 m=55
